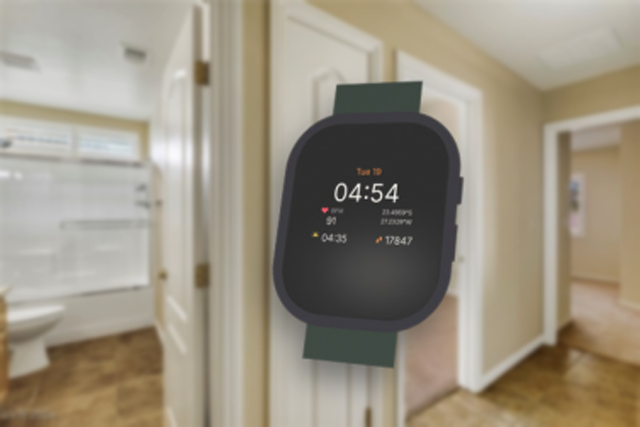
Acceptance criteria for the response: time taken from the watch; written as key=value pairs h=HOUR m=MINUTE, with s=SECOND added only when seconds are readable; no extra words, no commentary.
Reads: h=4 m=54
